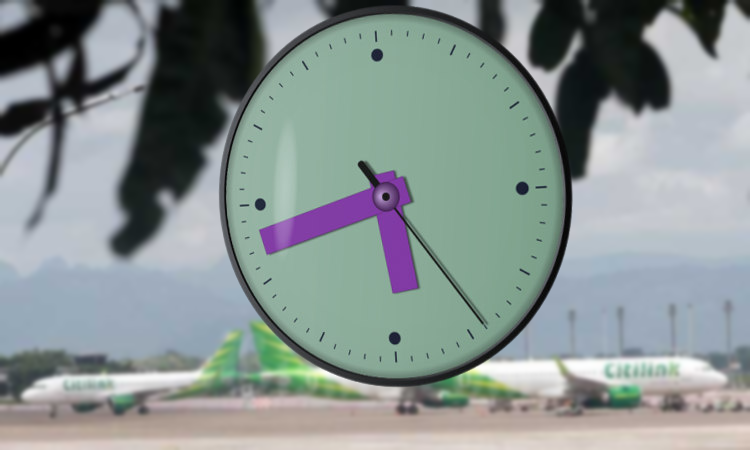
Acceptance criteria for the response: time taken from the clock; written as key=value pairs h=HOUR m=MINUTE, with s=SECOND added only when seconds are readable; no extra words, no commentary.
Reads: h=5 m=42 s=24
